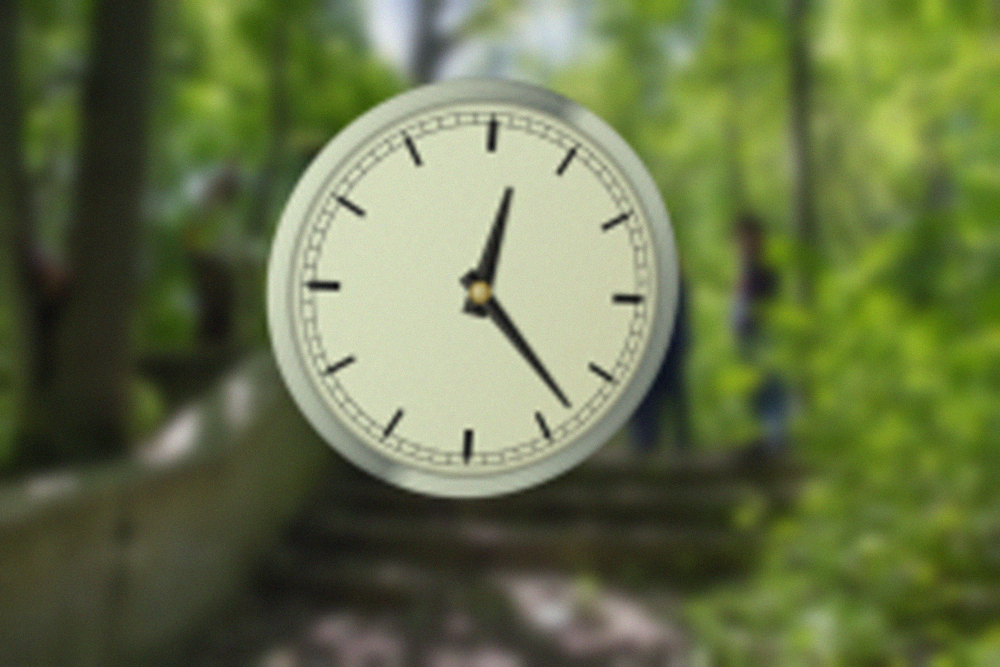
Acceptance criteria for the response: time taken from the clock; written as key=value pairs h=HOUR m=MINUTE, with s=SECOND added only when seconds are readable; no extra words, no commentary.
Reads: h=12 m=23
